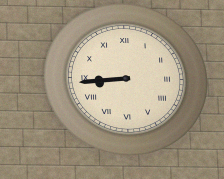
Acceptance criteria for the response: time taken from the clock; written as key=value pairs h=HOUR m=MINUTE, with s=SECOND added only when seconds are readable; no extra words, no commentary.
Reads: h=8 m=44
